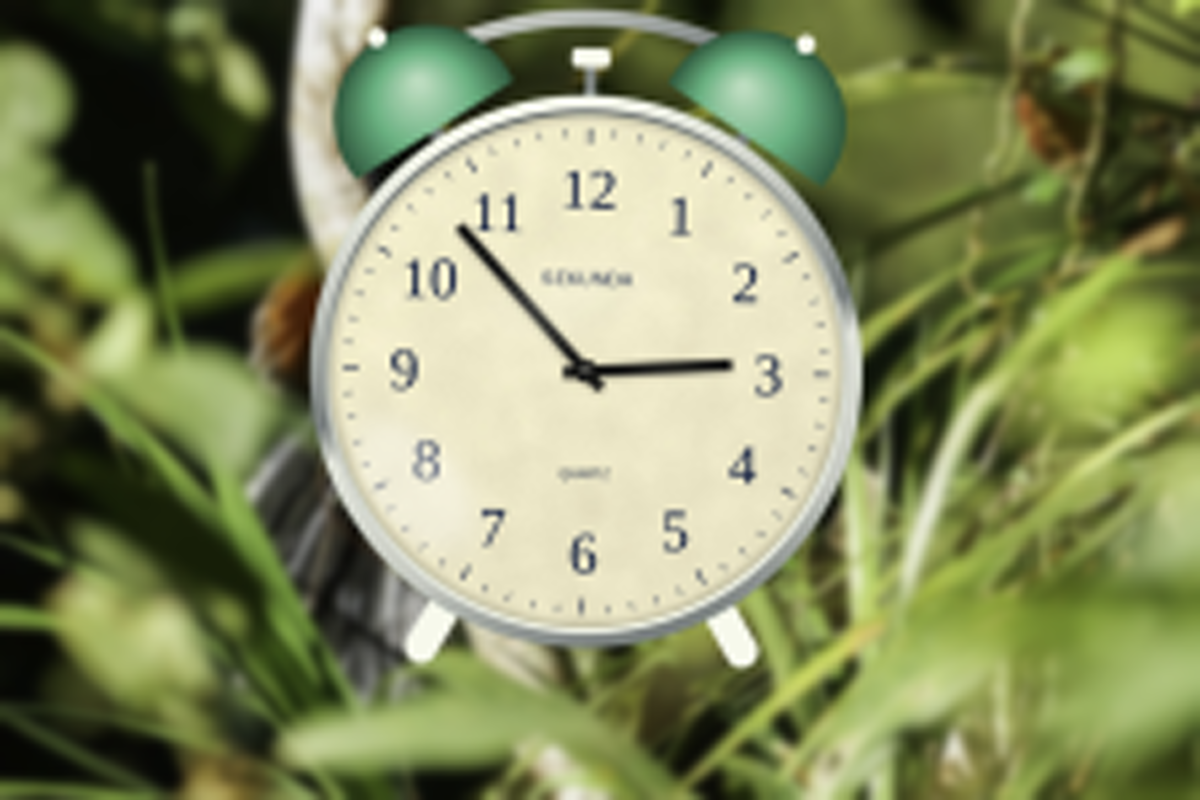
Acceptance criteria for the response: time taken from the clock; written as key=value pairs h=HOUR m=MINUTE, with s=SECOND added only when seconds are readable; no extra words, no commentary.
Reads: h=2 m=53
